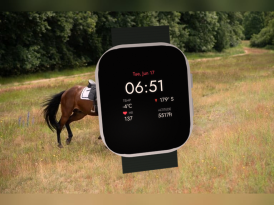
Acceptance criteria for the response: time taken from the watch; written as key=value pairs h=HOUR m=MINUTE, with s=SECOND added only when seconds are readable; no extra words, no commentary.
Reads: h=6 m=51
